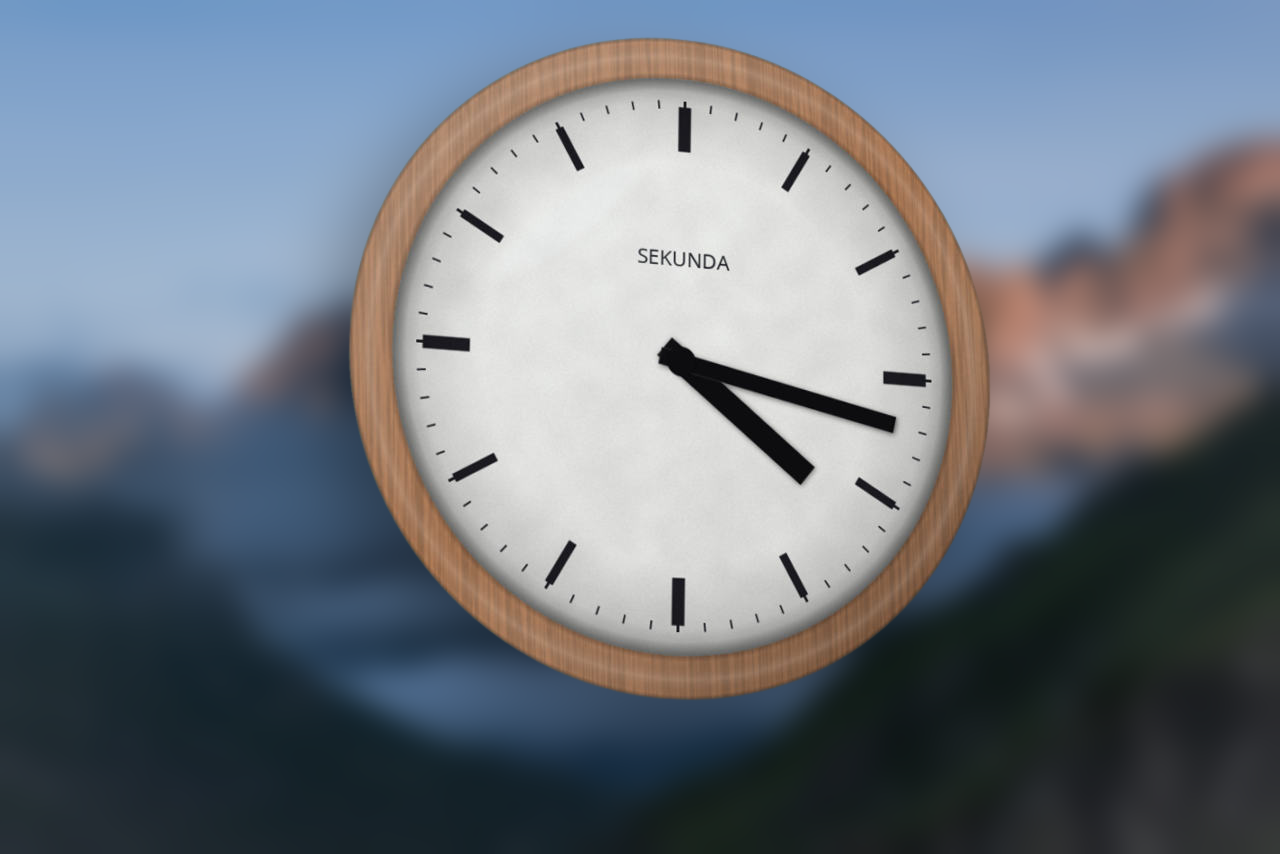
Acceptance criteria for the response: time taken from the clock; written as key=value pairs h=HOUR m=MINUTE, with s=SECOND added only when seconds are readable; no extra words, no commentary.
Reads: h=4 m=17
